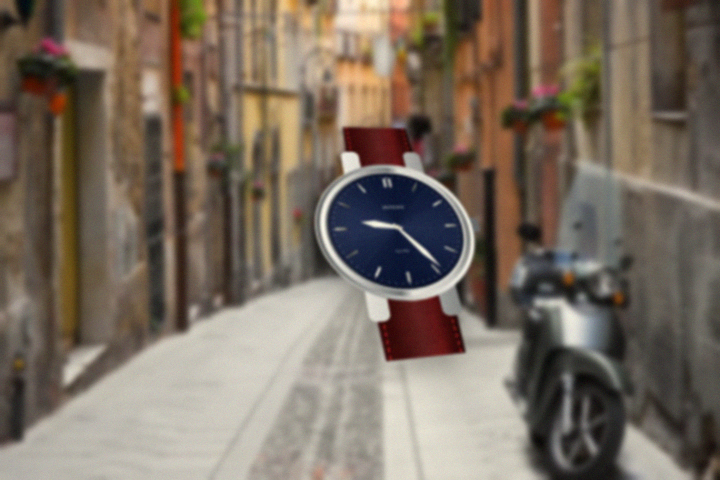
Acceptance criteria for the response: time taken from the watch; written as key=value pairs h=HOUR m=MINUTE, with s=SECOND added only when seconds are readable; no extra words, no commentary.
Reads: h=9 m=24
